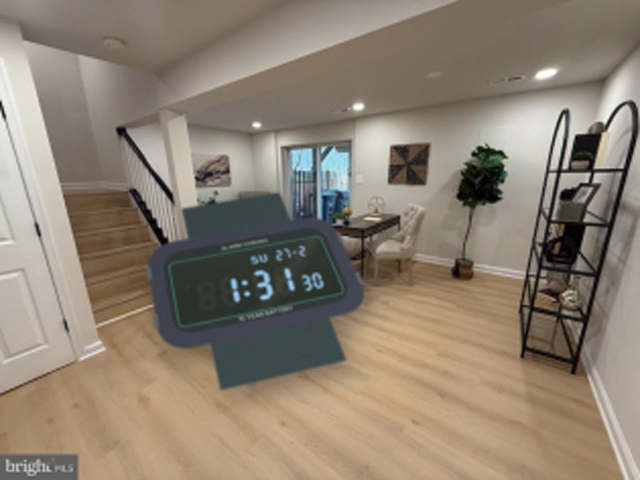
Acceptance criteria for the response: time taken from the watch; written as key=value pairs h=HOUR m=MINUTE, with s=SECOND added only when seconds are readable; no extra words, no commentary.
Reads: h=1 m=31 s=30
